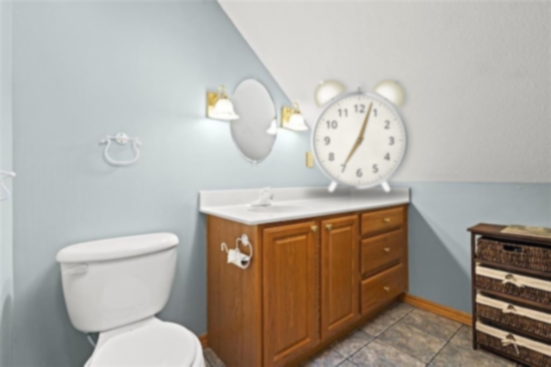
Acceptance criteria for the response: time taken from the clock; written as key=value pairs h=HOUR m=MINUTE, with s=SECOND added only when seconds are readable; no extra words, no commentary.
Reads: h=7 m=3
